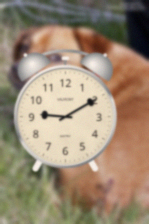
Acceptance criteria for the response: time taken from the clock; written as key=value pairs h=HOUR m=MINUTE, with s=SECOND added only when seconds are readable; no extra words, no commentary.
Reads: h=9 m=10
